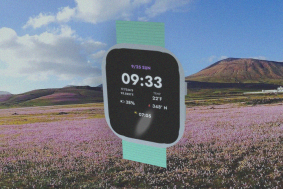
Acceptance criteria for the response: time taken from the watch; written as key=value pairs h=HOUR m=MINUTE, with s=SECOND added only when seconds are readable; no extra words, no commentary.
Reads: h=9 m=33
